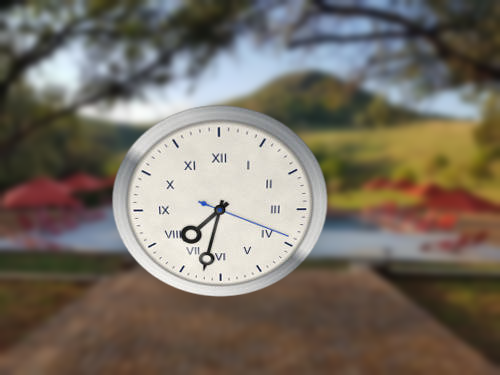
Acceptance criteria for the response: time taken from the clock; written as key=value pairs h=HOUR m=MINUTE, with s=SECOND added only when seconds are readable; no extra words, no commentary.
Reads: h=7 m=32 s=19
